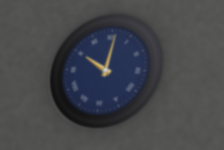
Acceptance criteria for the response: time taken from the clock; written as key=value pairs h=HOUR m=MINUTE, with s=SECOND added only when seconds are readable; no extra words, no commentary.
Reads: h=10 m=1
